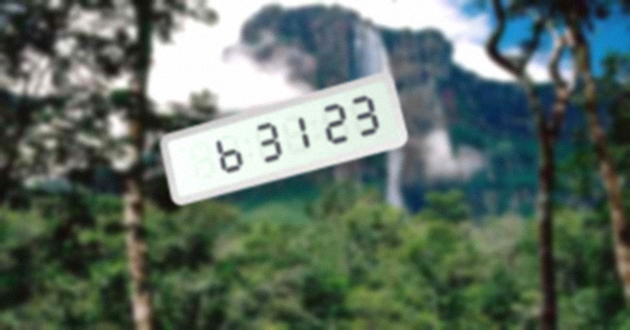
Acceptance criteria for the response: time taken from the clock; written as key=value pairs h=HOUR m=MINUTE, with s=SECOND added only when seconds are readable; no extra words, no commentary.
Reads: h=6 m=31 s=23
